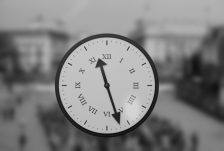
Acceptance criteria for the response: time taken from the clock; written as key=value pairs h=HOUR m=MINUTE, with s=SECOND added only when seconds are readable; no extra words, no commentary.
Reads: h=11 m=27
